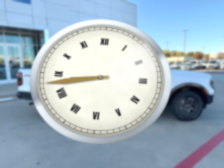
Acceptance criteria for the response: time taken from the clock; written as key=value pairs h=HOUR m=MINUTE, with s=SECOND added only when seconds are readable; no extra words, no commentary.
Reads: h=8 m=43
